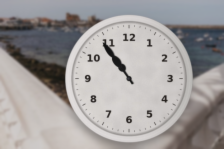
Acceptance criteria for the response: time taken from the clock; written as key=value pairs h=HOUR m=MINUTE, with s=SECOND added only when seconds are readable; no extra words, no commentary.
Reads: h=10 m=54
